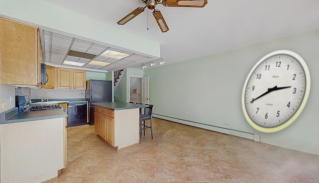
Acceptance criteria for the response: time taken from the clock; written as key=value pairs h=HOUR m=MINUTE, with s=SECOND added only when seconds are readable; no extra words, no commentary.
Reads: h=2 m=40
